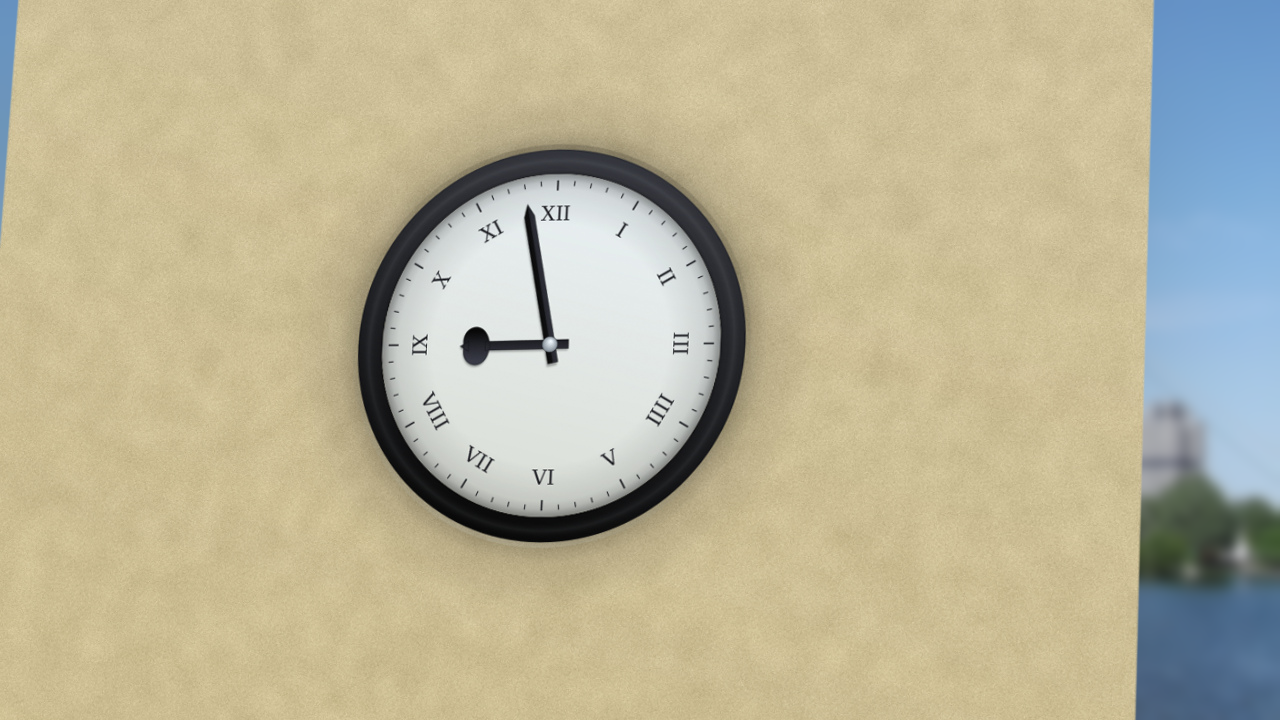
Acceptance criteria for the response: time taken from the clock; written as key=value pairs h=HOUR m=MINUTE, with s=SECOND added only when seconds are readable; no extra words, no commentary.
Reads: h=8 m=58
